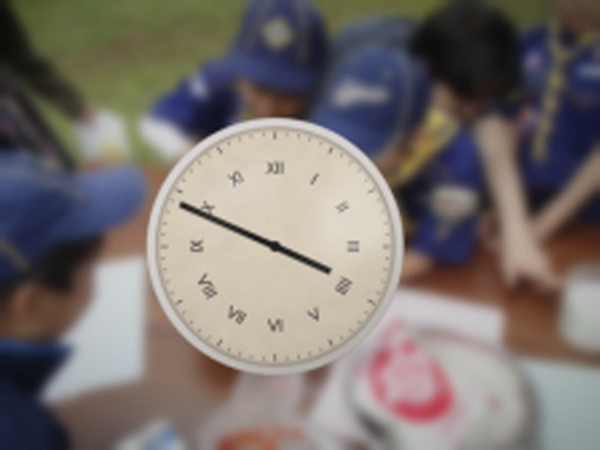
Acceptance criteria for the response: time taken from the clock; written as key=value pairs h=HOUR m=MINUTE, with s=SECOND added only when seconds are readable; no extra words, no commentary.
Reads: h=3 m=49
